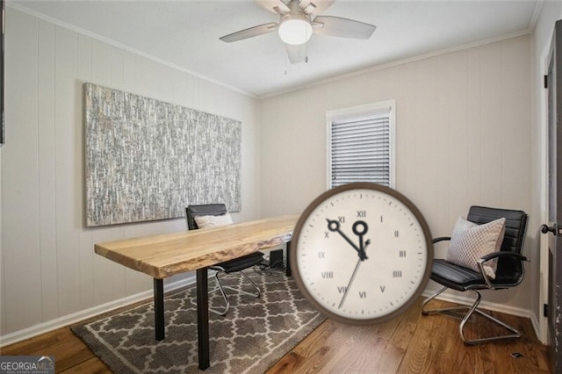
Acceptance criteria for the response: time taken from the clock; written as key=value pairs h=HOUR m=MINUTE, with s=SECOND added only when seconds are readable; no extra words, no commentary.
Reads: h=11 m=52 s=34
